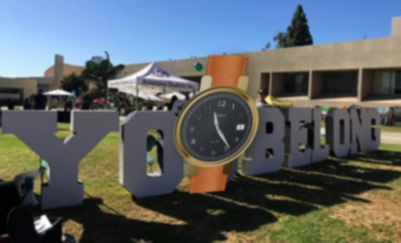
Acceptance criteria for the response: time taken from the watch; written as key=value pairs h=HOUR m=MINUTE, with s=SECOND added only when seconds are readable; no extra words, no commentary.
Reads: h=11 m=24
